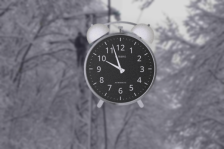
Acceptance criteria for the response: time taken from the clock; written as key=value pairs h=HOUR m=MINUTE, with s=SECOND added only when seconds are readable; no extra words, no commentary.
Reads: h=9 m=57
